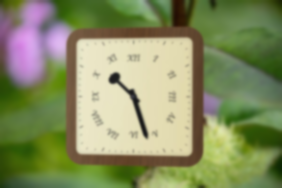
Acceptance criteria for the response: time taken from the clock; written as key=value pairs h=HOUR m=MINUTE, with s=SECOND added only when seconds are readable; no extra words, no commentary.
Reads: h=10 m=27
